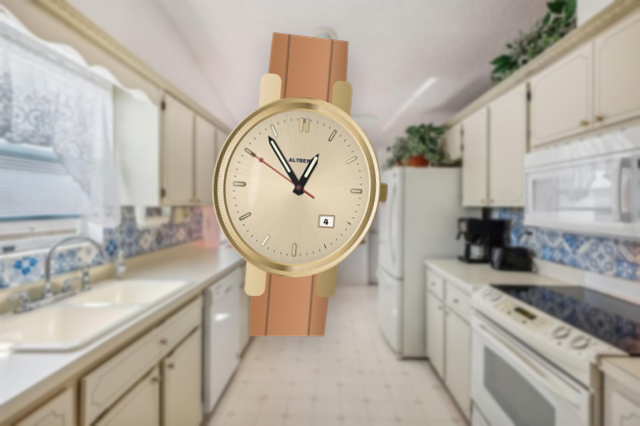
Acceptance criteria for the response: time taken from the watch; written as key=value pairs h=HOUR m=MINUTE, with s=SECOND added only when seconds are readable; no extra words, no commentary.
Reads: h=12 m=53 s=50
